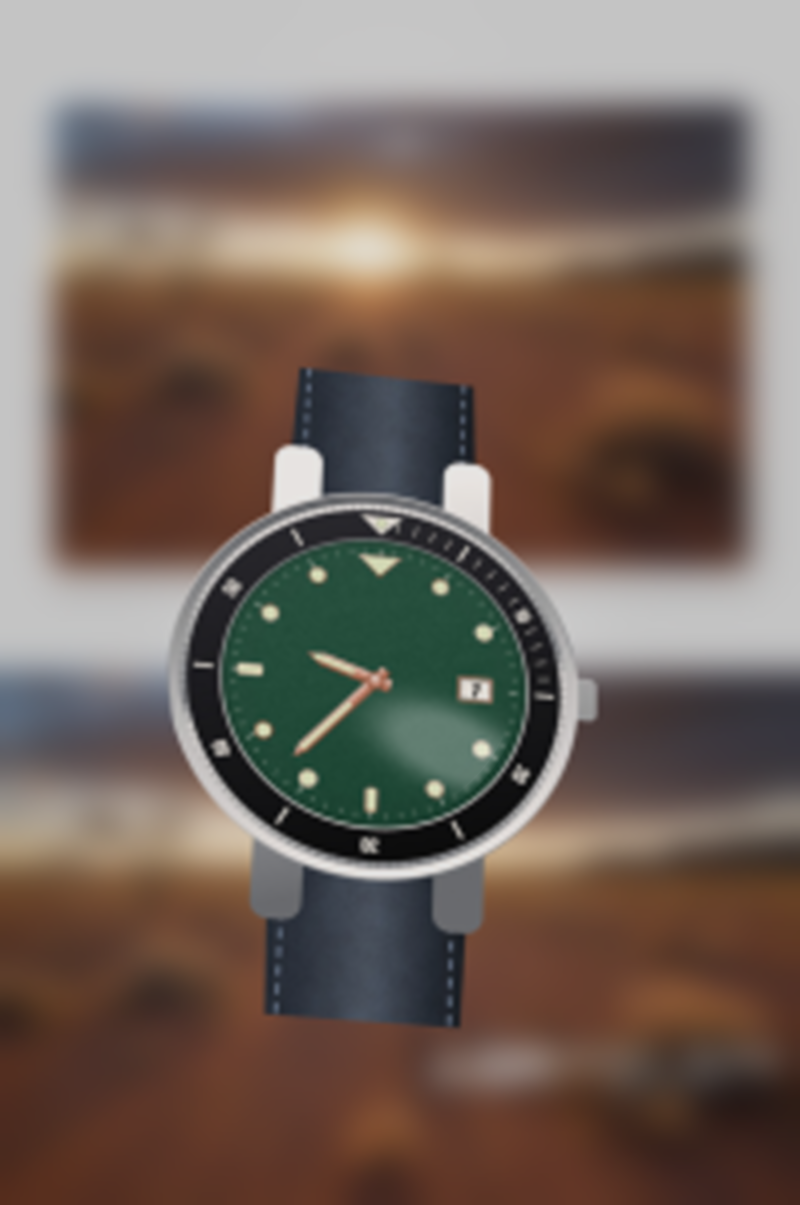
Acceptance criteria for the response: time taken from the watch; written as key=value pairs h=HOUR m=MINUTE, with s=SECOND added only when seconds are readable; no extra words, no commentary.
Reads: h=9 m=37
